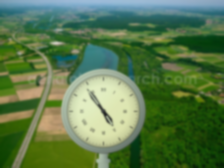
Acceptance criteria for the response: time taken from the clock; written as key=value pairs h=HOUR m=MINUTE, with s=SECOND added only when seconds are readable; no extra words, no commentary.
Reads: h=4 m=54
